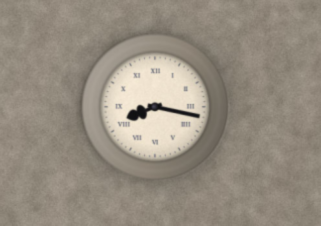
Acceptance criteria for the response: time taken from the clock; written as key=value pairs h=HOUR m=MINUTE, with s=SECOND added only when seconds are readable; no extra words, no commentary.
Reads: h=8 m=17
